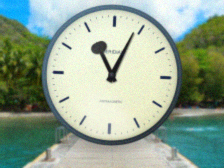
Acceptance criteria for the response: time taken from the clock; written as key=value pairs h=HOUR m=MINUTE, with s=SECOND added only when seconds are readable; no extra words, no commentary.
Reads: h=11 m=4
